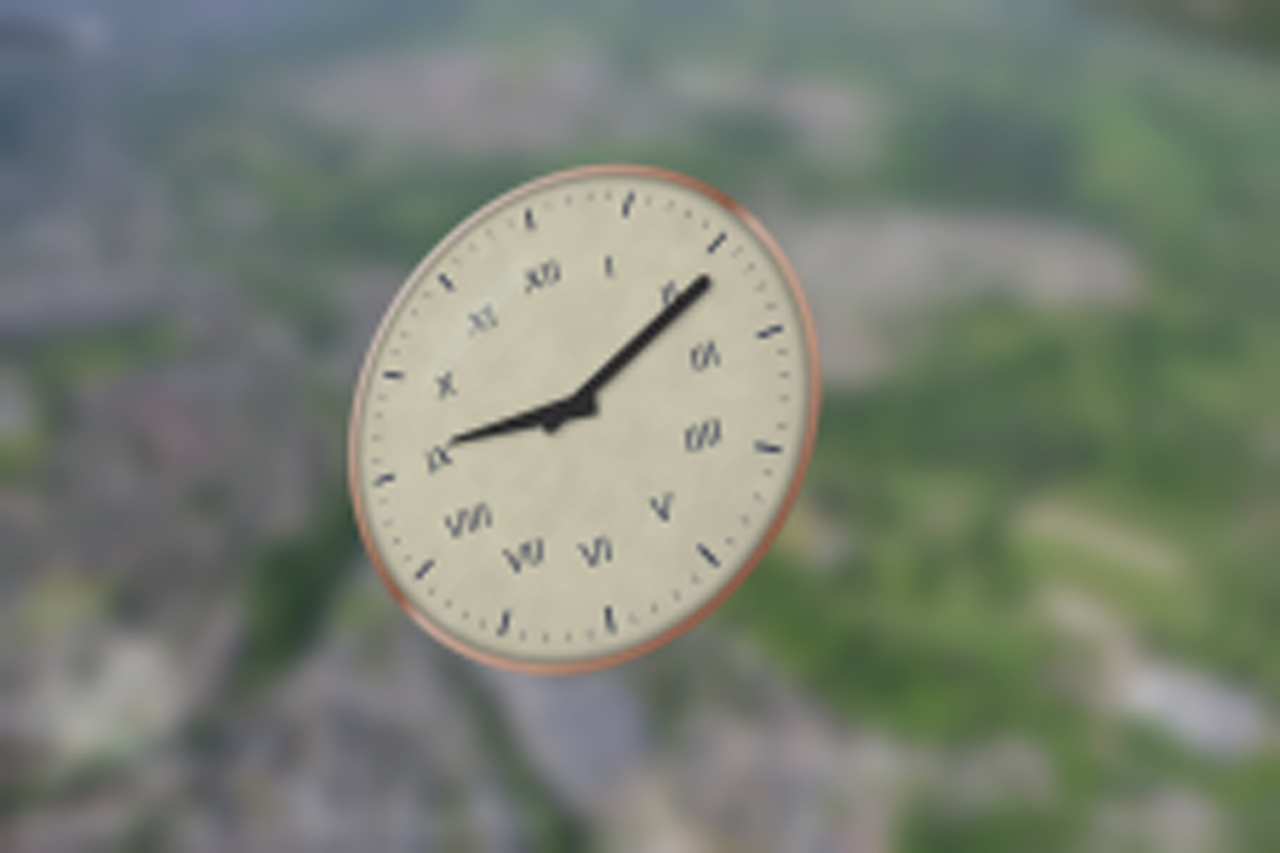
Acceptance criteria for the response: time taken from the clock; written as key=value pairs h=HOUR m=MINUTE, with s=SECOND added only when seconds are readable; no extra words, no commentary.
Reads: h=9 m=11
